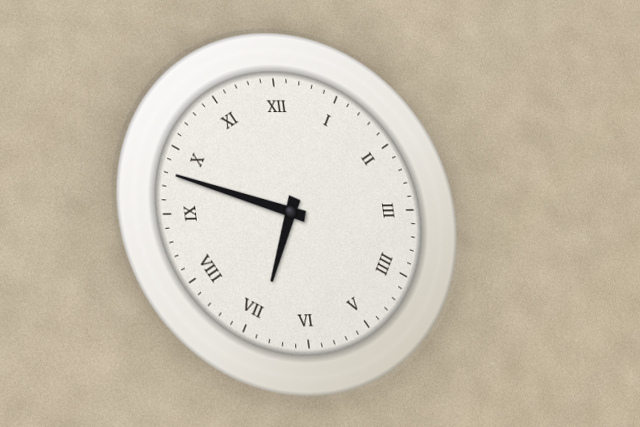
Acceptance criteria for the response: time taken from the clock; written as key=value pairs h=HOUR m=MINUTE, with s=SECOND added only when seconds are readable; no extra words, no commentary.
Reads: h=6 m=48
